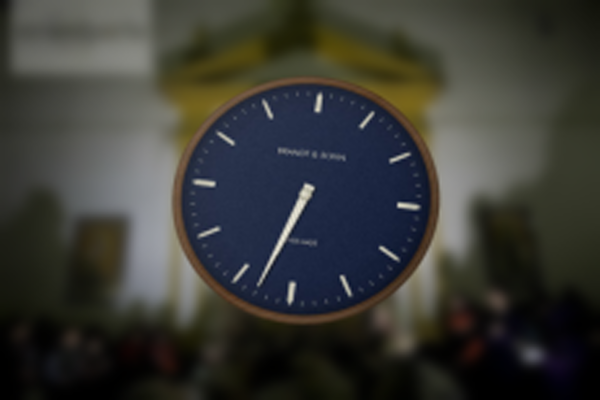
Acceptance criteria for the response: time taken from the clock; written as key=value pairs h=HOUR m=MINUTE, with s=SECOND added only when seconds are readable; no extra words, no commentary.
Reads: h=6 m=33
